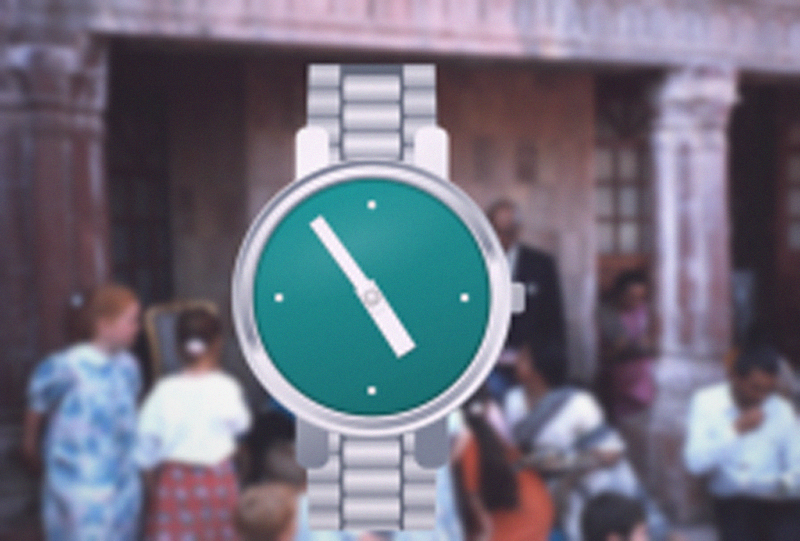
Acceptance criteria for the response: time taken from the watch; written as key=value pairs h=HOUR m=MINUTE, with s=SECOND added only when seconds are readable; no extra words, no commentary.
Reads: h=4 m=54
